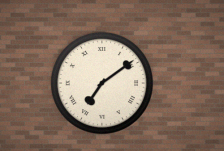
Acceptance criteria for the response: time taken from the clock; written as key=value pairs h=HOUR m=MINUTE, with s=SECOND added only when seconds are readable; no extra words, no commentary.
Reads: h=7 m=9
